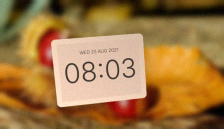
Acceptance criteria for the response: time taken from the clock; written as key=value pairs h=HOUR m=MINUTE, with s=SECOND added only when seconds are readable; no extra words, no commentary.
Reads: h=8 m=3
